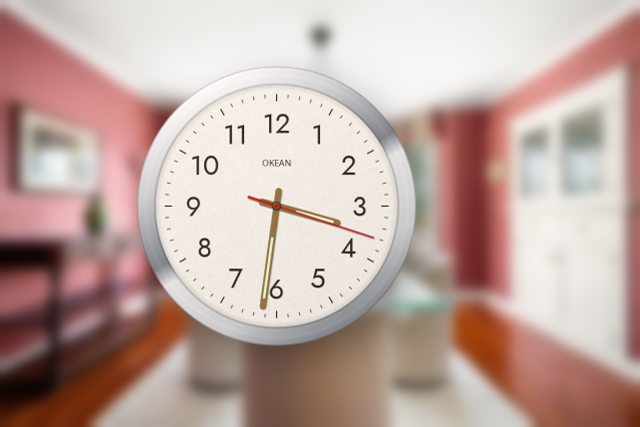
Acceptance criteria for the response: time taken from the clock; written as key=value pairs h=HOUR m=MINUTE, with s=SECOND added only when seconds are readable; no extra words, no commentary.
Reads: h=3 m=31 s=18
